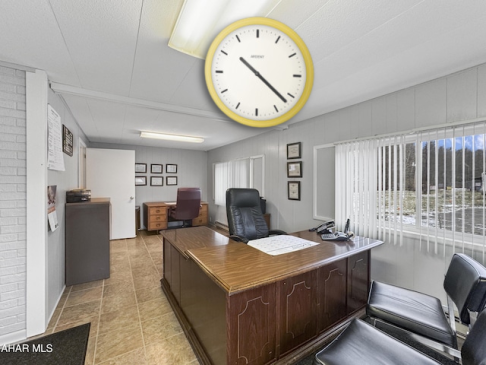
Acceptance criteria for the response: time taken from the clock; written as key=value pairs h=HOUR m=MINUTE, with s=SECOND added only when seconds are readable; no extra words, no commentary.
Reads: h=10 m=22
